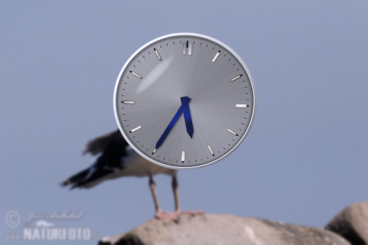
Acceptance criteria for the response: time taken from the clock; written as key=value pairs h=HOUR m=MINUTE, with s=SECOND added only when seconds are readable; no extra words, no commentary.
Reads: h=5 m=35
